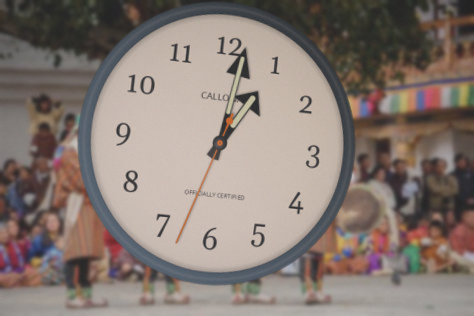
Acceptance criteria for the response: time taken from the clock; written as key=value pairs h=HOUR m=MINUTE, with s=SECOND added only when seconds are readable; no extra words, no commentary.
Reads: h=1 m=1 s=33
